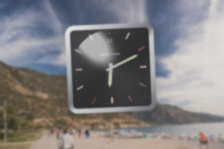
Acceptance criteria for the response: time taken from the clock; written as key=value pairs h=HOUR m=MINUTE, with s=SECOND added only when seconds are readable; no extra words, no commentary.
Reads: h=6 m=11
